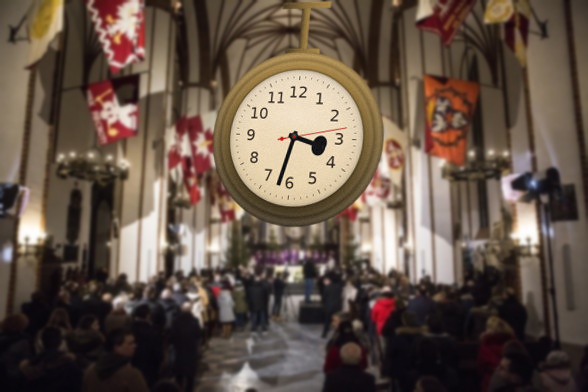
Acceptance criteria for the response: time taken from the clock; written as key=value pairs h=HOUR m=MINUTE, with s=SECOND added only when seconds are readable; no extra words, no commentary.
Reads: h=3 m=32 s=13
